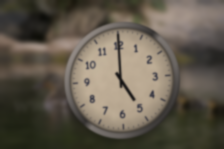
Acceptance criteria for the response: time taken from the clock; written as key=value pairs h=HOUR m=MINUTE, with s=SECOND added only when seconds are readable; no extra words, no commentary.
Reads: h=5 m=0
